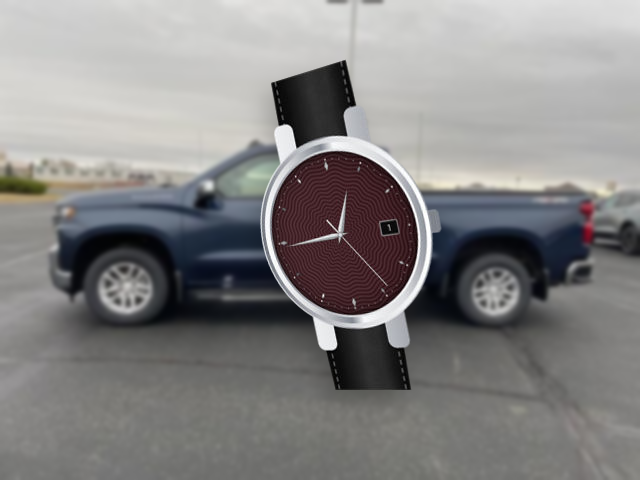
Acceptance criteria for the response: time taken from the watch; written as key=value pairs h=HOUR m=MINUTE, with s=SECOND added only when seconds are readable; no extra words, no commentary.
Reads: h=12 m=44 s=24
